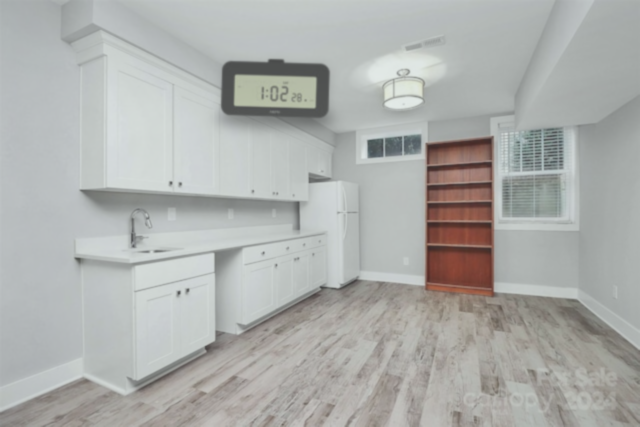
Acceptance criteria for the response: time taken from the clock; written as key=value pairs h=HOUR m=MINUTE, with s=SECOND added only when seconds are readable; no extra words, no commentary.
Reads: h=1 m=2
